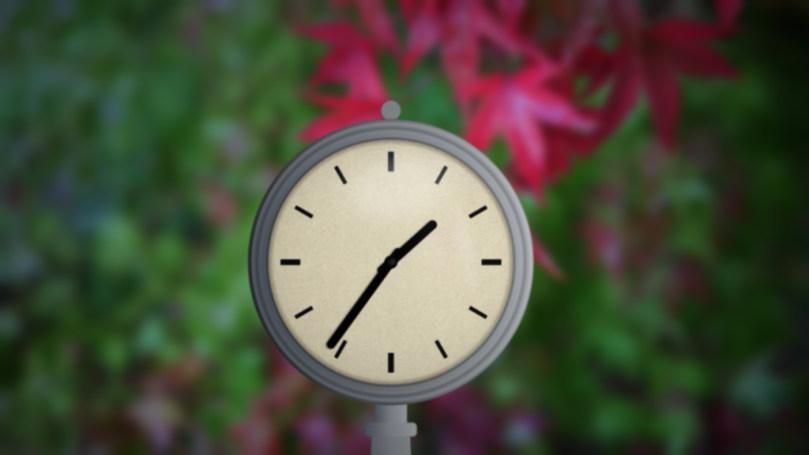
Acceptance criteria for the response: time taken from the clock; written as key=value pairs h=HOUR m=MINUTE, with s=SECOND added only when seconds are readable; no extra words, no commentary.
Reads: h=1 m=36
